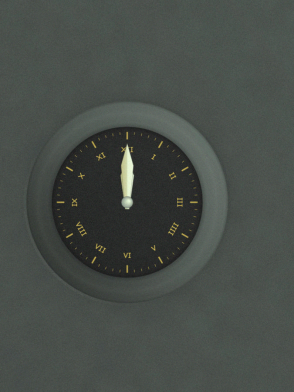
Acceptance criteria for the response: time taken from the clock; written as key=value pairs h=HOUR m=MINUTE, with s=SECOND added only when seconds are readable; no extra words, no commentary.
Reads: h=12 m=0
